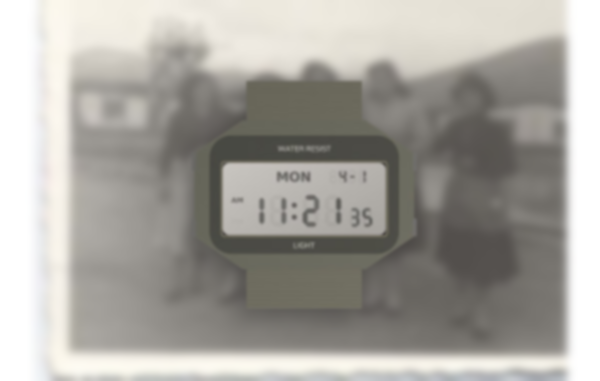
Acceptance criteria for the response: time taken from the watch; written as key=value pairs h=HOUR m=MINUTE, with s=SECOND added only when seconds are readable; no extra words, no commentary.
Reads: h=11 m=21 s=35
